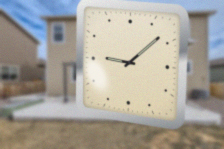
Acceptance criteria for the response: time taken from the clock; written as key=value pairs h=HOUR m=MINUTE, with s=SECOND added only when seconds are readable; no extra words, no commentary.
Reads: h=9 m=8
